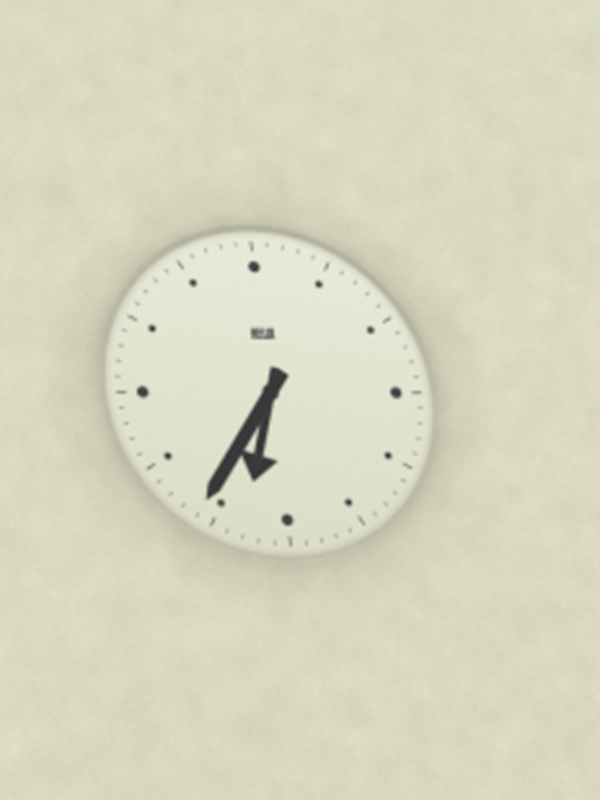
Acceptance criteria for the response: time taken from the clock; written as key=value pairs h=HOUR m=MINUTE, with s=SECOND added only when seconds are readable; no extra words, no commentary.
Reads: h=6 m=36
